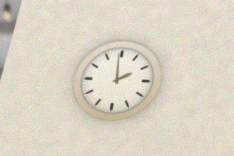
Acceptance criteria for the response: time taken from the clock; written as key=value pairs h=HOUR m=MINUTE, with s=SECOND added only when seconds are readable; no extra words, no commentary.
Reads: h=1 m=59
